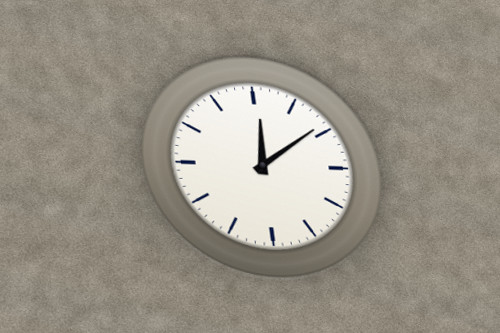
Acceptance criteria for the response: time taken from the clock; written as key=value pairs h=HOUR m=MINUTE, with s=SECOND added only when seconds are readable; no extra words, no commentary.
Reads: h=12 m=9
